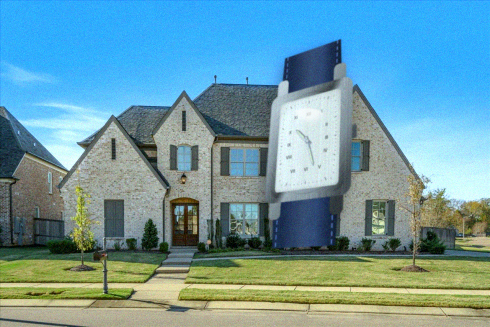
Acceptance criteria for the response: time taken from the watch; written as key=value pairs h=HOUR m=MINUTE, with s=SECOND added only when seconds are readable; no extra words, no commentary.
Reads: h=10 m=27
